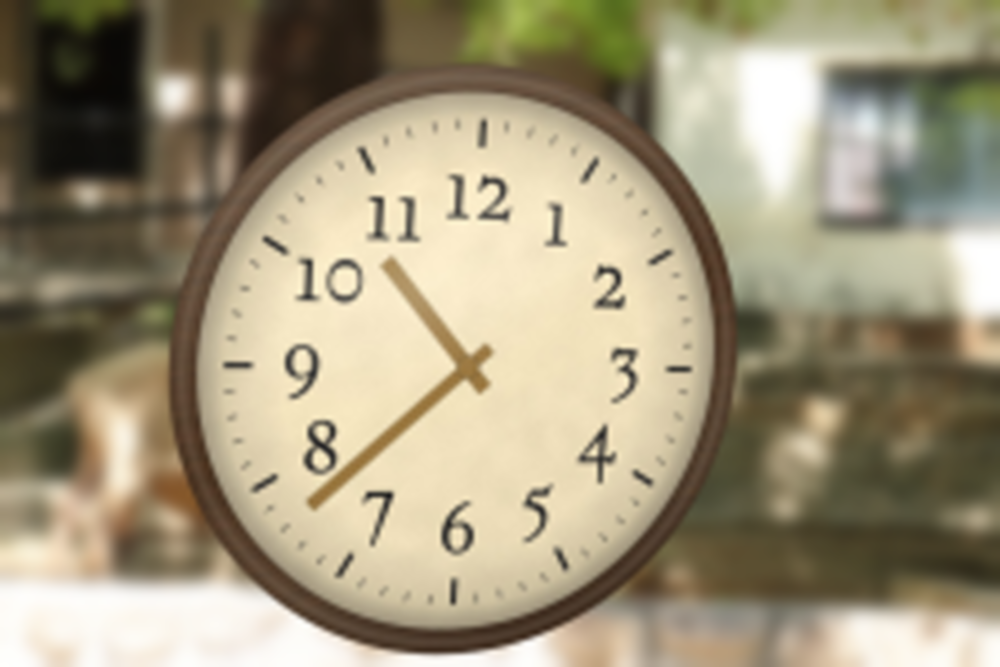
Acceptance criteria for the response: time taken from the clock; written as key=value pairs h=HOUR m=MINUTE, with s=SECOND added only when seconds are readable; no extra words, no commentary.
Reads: h=10 m=38
